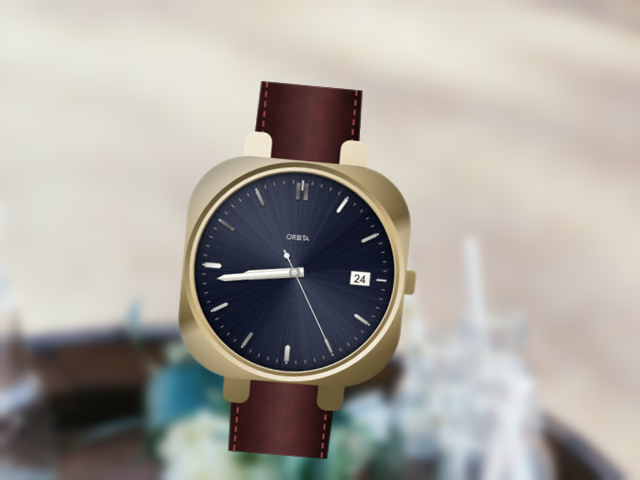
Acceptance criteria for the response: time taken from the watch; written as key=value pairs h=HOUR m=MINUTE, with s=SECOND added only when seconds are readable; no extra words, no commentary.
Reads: h=8 m=43 s=25
